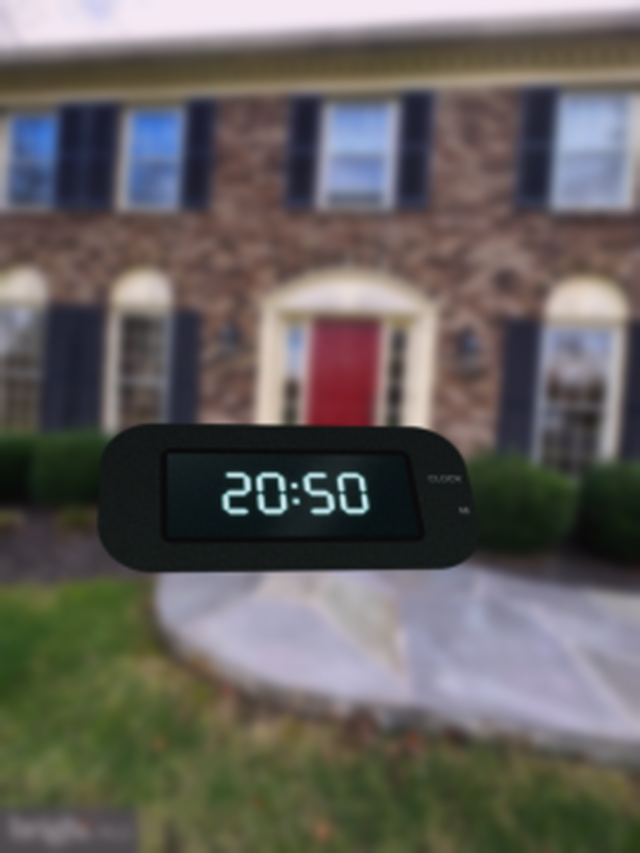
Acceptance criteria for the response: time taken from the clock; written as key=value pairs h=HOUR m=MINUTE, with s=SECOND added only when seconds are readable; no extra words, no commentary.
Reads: h=20 m=50
